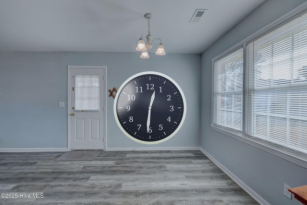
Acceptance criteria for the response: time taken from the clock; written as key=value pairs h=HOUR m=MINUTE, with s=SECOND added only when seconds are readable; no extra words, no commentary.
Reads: h=12 m=31
